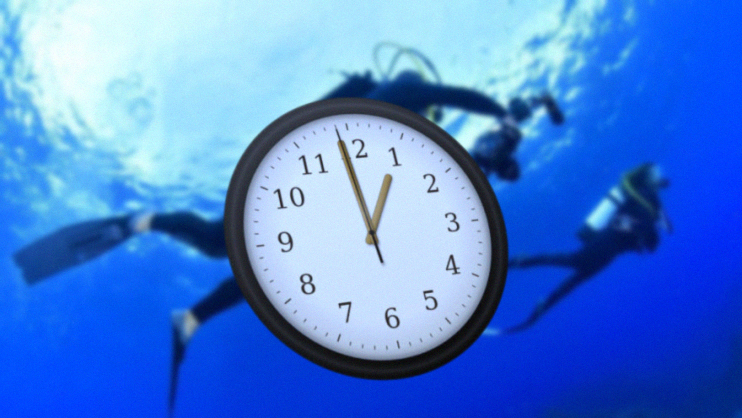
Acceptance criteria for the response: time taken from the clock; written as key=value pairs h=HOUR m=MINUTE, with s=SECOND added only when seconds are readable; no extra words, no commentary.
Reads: h=12 m=58 s=59
